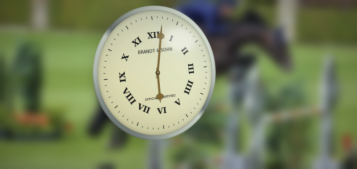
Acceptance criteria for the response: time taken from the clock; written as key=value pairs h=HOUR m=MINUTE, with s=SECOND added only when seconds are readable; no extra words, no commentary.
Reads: h=6 m=2
